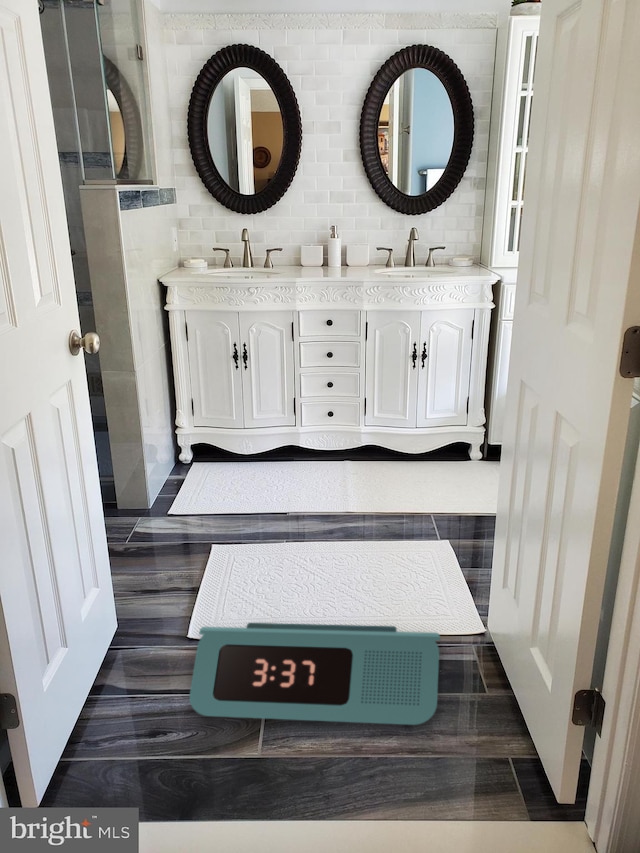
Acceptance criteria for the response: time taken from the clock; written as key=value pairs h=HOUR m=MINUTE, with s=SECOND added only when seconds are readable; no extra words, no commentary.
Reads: h=3 m=37
